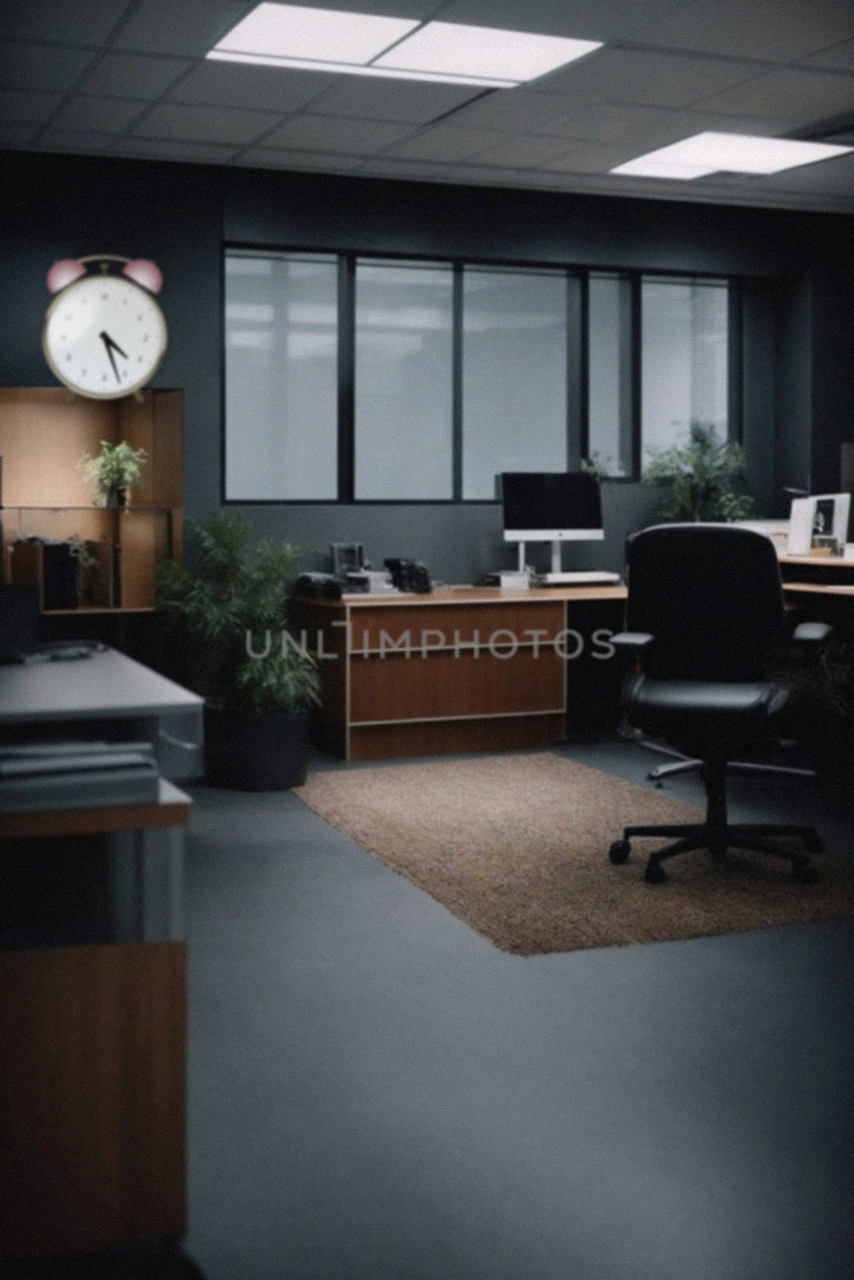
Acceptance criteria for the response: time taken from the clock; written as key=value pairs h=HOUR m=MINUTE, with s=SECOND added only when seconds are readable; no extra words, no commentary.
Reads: h=4 m=27
